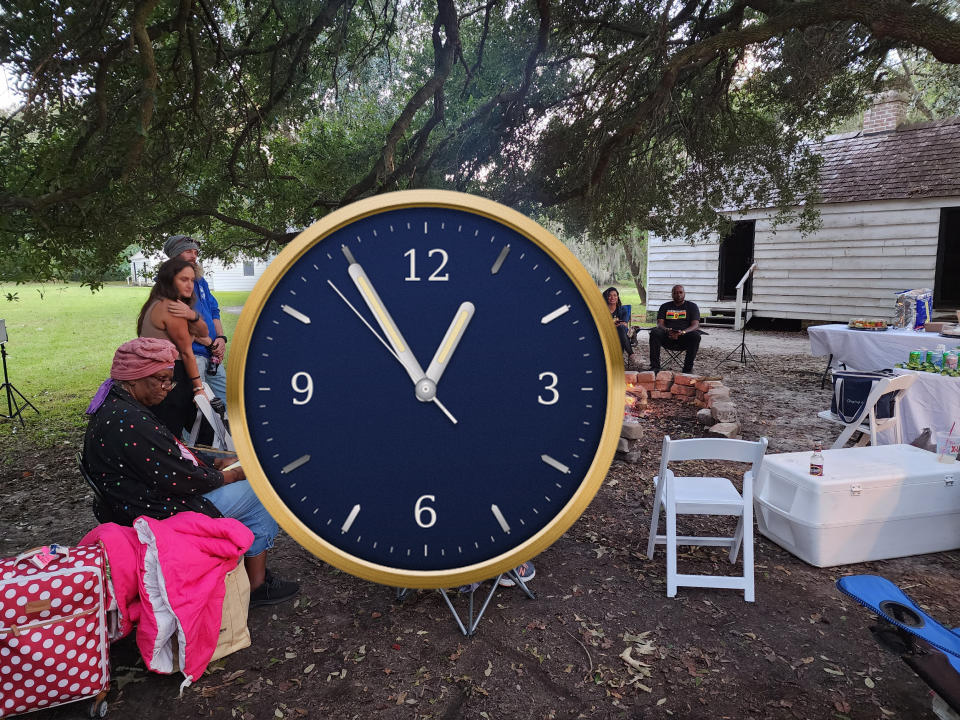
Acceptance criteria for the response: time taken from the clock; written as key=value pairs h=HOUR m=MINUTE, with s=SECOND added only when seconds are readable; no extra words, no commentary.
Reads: h=12 m=54 s=53
